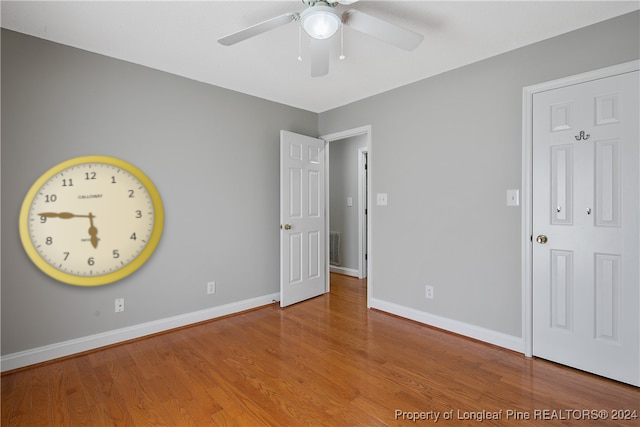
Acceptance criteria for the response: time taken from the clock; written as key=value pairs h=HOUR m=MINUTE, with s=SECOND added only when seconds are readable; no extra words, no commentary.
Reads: h=5 m=46
